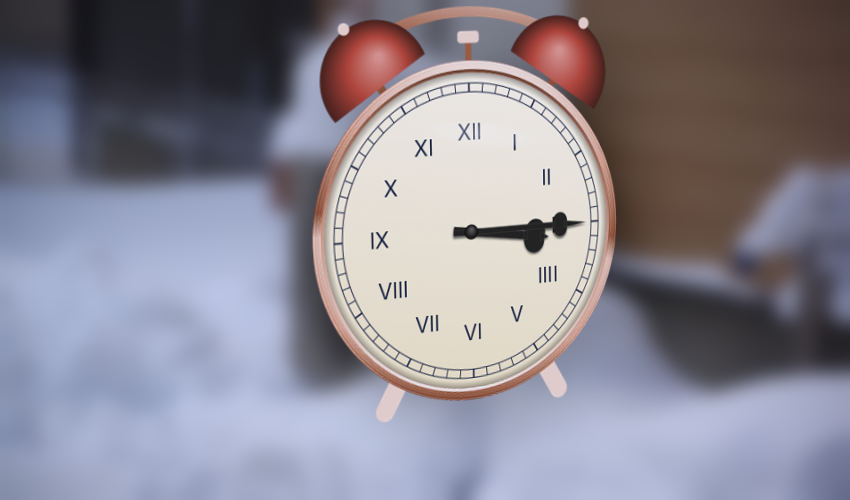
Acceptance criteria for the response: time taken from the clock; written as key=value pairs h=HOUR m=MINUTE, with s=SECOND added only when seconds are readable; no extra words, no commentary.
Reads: h=3 m=15
